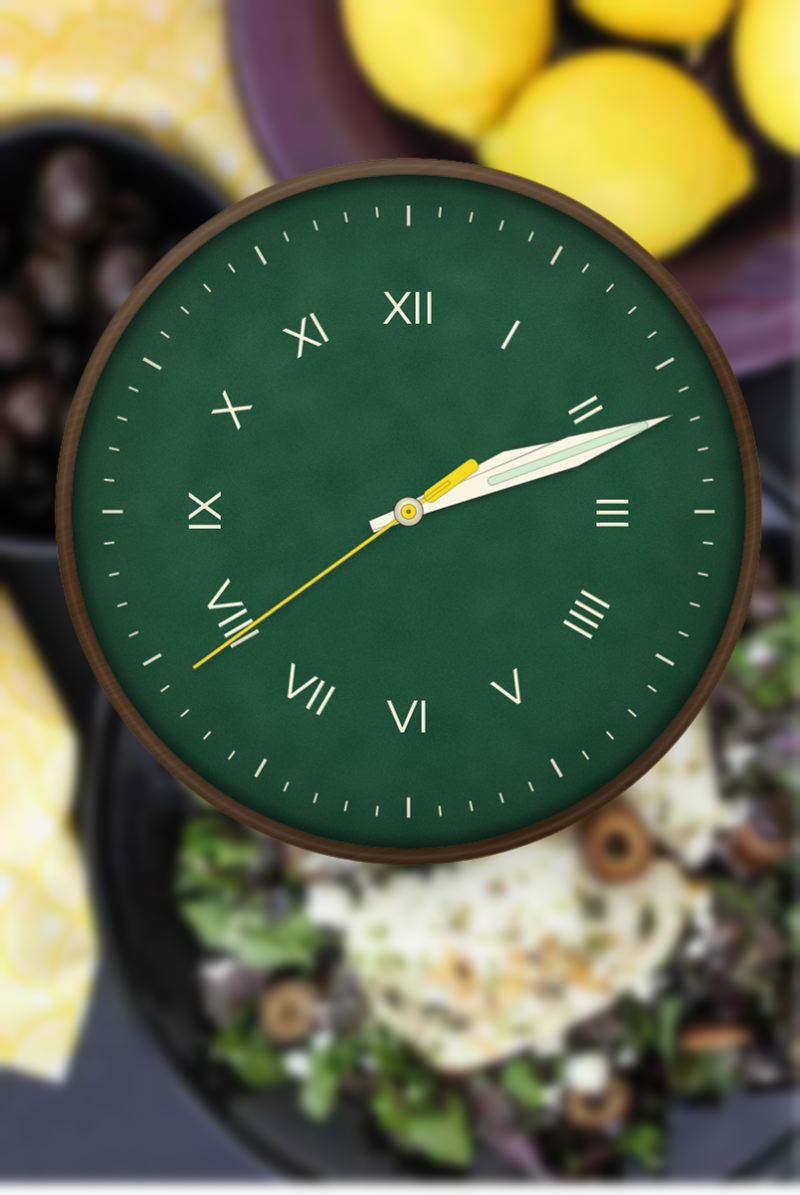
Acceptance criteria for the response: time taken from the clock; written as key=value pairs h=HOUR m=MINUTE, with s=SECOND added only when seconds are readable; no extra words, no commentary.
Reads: h=2 m=11 s=39
